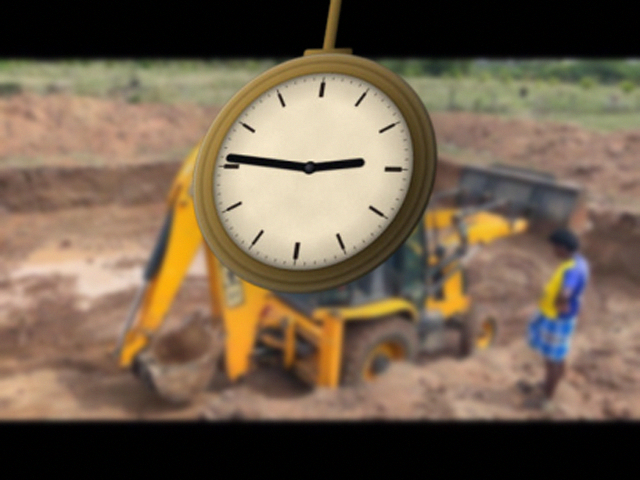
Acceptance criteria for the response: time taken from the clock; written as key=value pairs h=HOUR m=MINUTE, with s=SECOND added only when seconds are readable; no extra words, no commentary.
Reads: h=2 m=46
